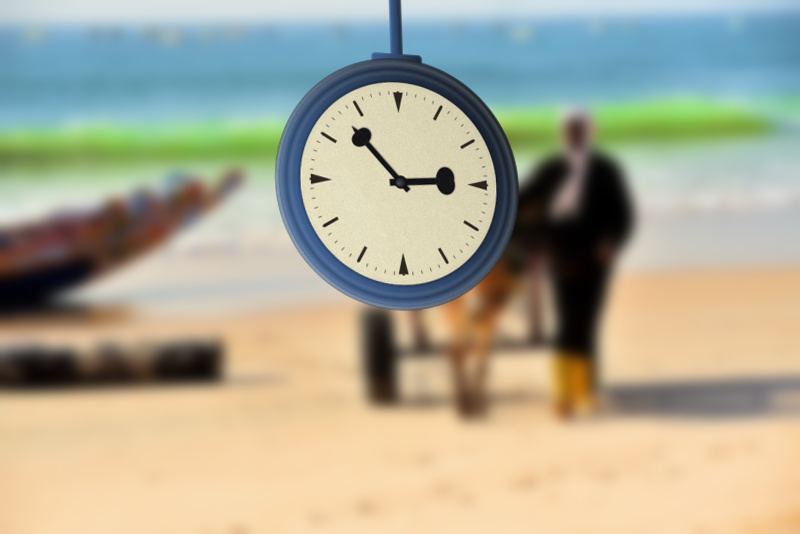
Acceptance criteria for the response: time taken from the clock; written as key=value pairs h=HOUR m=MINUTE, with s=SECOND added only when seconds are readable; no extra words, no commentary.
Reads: h=2 m=53
